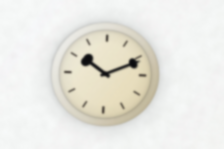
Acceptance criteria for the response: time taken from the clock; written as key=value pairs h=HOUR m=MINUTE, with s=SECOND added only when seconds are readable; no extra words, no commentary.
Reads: h=10 m=11
